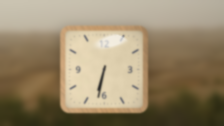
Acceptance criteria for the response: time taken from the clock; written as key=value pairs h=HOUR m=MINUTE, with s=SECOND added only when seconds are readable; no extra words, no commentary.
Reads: h=6 m=32
